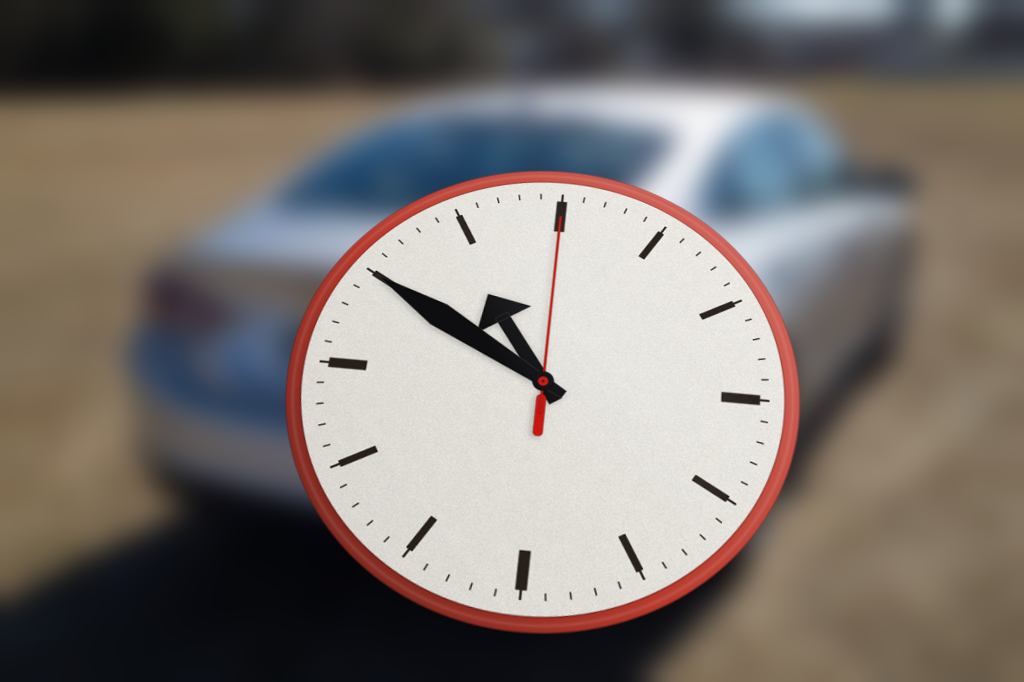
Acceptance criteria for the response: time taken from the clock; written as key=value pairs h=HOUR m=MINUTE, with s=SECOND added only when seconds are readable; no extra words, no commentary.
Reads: h=10 m=50 s=0
